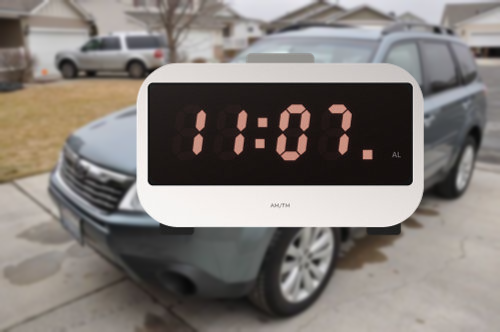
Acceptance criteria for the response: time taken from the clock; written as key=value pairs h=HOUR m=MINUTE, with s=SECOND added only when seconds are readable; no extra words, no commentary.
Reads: h=11 m=7
